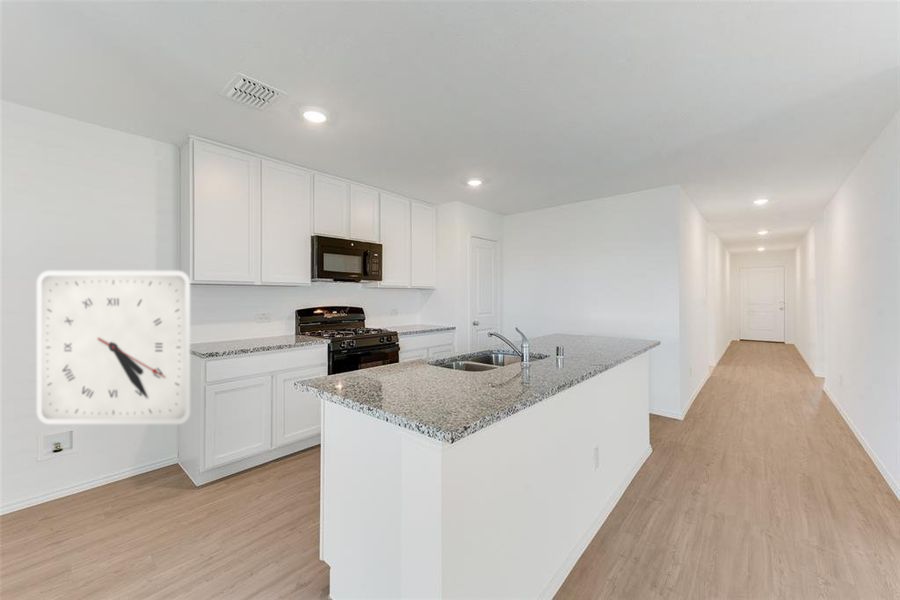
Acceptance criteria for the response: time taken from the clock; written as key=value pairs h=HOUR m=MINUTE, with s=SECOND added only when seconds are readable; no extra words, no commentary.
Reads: h=4 m=24 s=20
